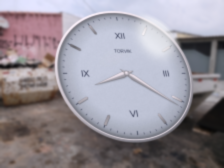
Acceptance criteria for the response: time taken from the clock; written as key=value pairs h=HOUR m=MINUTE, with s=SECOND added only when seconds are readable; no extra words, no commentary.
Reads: h=8 m=21
